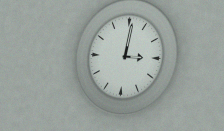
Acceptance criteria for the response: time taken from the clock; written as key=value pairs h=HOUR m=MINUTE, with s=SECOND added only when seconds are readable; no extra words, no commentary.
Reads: h=3 m=1
